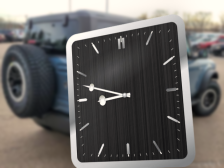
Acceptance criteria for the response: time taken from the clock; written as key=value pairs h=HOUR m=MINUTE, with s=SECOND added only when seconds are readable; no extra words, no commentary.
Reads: h=8 m=48
